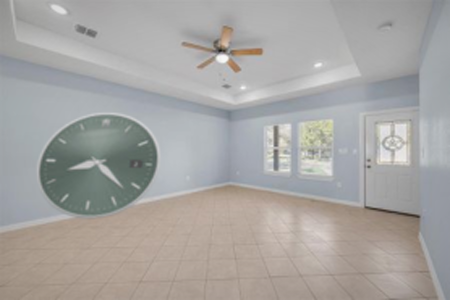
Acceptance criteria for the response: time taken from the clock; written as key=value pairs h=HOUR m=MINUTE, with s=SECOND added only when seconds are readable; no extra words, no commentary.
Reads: h=8 m=22
